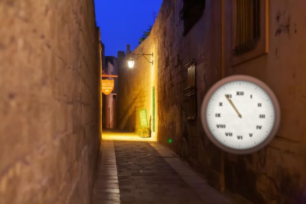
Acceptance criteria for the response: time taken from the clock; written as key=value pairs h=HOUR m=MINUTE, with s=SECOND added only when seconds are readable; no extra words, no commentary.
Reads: h=10 m=54
